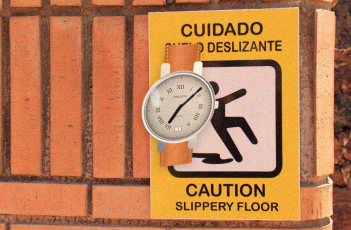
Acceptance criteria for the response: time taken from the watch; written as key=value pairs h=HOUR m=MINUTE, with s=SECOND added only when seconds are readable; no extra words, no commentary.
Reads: h=7 m=8
